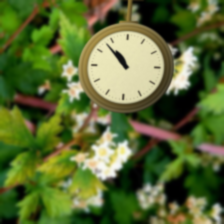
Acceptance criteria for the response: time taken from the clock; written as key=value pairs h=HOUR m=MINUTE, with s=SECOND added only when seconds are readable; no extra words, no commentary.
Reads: h=10 m=53
